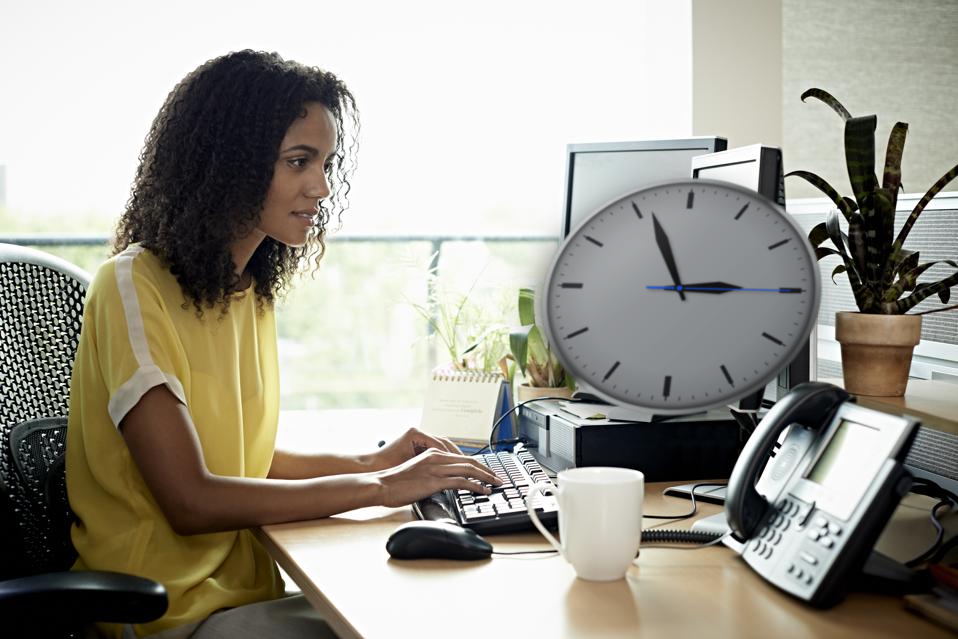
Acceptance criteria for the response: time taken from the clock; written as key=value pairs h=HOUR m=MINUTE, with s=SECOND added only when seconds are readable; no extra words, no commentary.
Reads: h=2 m=56 s=15
